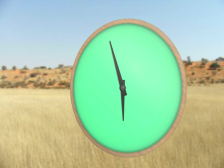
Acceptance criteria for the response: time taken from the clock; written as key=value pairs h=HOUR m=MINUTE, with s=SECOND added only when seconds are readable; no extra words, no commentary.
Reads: h=5 m=57
